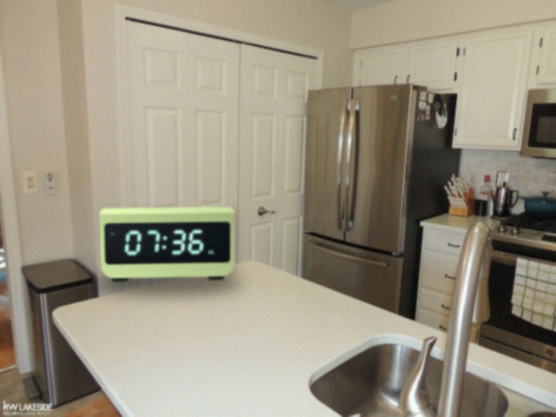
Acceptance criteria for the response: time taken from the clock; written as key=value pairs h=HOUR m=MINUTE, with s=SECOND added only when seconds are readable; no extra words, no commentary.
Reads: h=7 m=36
